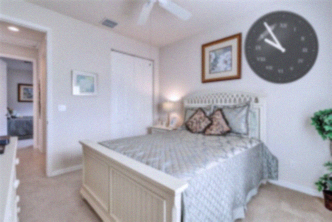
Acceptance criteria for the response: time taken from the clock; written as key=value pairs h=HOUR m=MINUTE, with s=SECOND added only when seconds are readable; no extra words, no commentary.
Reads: h=9 m=54
